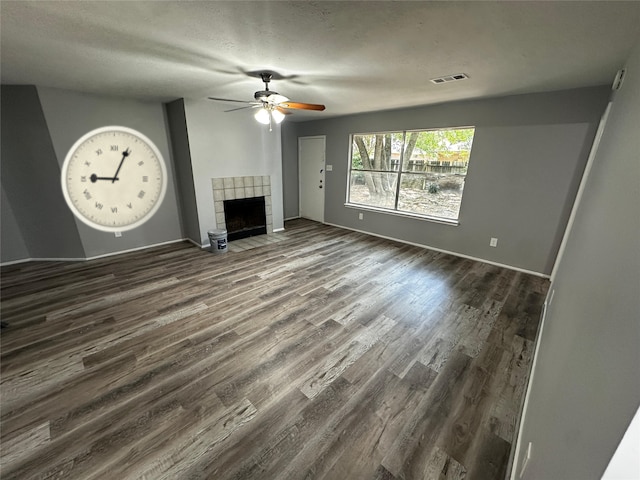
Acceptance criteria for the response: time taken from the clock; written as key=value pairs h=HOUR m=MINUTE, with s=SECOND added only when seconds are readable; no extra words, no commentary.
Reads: h=9 m=4
